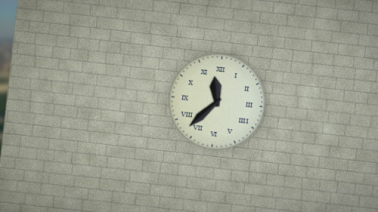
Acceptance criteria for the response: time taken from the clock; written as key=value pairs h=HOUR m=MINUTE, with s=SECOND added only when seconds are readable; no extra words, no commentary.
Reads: h=11 m=37
